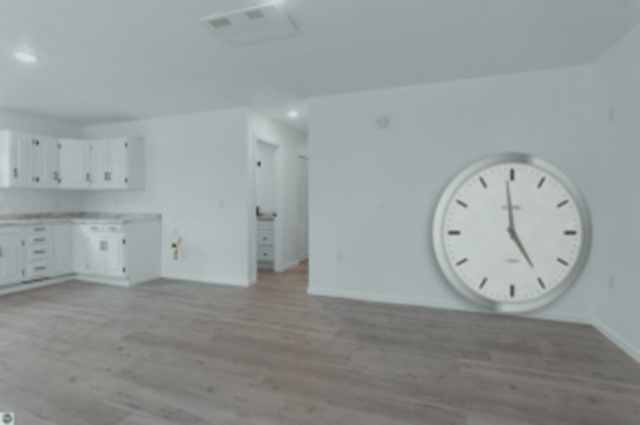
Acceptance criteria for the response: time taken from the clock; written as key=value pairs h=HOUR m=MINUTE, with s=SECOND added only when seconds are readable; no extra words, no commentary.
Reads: h=4 m=59
